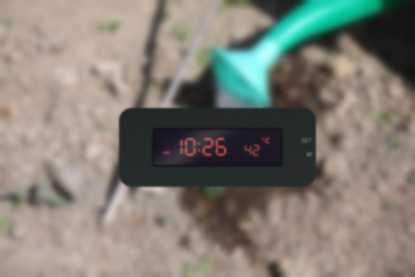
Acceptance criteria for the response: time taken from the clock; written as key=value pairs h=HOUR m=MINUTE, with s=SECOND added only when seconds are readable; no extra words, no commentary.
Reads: h=10 m=26
